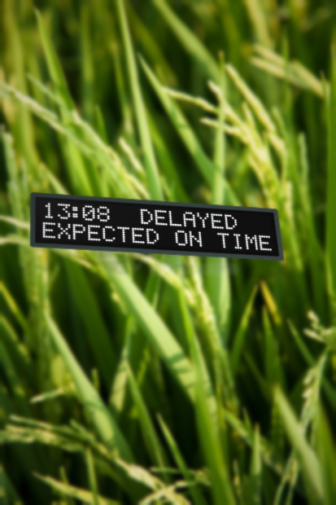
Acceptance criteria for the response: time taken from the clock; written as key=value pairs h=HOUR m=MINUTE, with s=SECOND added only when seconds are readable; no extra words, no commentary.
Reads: h=13 m=8
